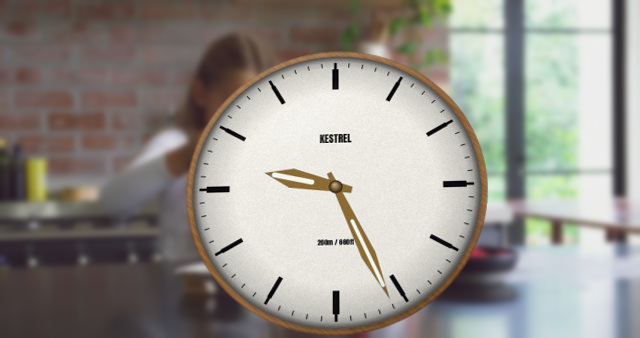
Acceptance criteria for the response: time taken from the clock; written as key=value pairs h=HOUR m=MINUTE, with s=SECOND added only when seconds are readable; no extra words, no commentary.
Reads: h=9 m=26
